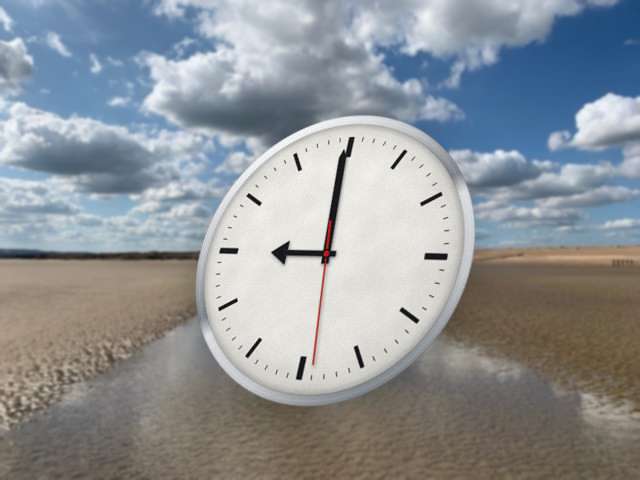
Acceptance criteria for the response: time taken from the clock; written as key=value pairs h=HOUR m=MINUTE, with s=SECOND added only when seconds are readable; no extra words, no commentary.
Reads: h=8 m=59 s=29
